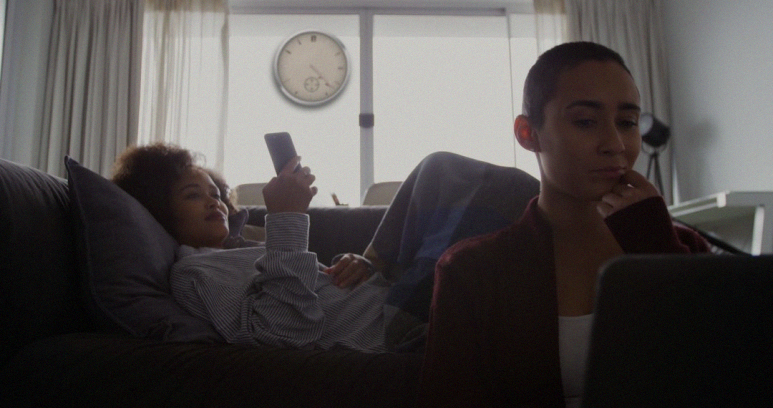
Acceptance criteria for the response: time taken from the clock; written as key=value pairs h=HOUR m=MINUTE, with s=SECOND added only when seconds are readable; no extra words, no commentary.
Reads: h=4 m=22
